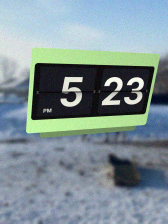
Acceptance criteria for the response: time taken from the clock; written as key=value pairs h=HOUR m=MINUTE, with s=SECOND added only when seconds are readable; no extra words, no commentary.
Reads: h=5 m=23
